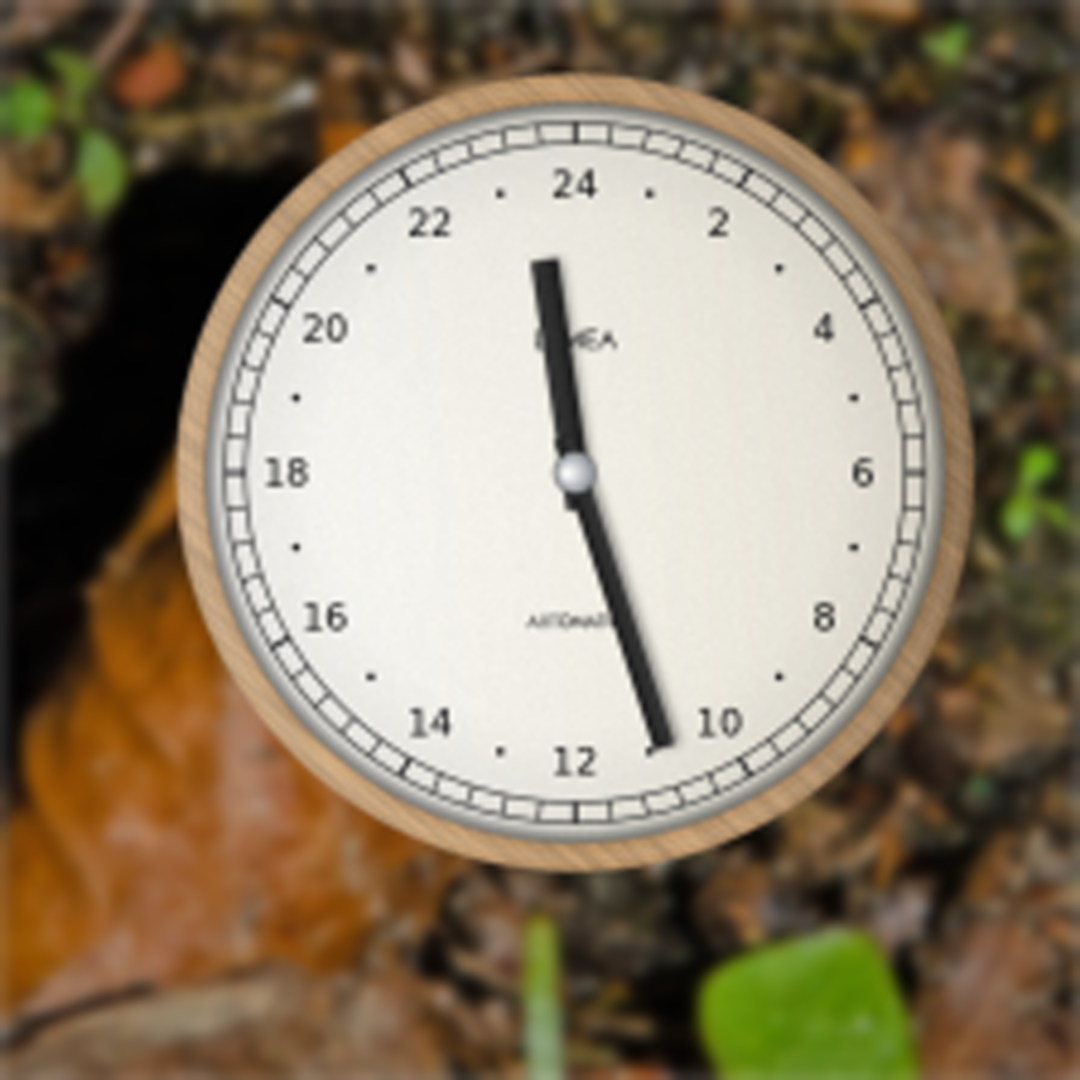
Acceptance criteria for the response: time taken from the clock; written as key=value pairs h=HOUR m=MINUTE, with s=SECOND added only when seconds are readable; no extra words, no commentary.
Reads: h=23 m=27
